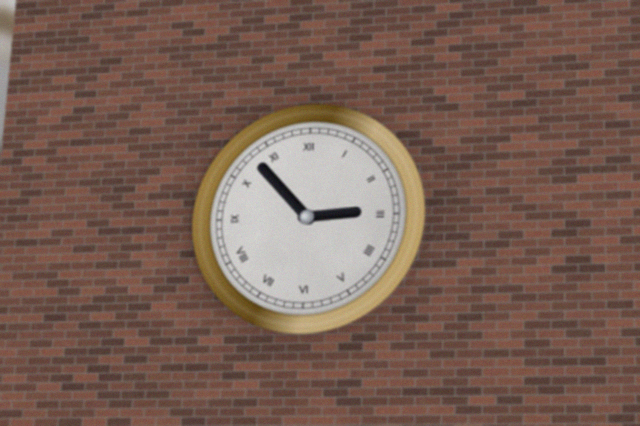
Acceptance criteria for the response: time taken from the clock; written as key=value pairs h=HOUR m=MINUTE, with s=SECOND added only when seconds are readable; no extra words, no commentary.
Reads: h=2 m=53
